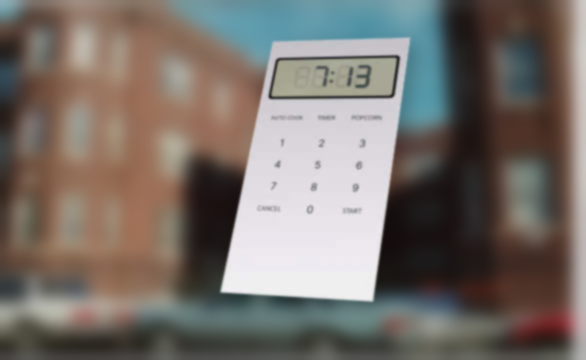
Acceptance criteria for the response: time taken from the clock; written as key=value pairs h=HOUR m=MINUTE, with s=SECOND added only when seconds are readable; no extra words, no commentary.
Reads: h=7 m=13
